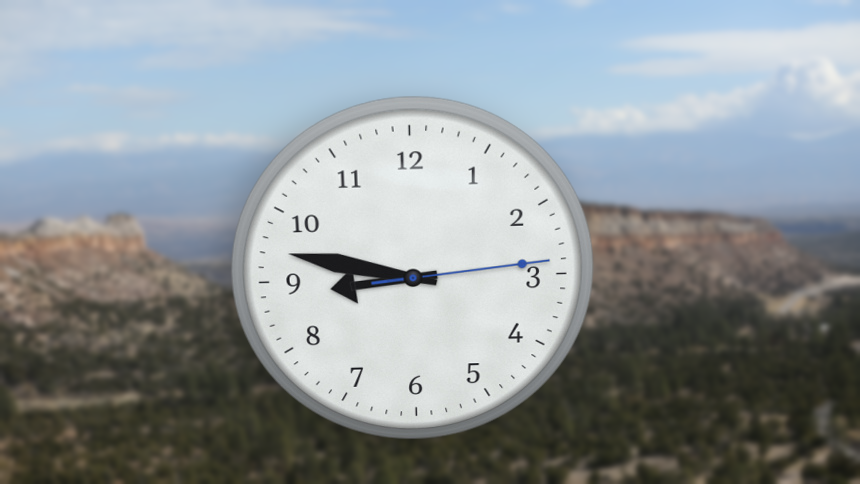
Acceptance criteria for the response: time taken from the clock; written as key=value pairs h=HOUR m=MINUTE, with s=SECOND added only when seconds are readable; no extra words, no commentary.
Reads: h=8 m=47 s=14
